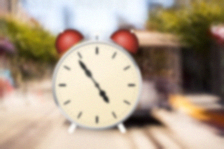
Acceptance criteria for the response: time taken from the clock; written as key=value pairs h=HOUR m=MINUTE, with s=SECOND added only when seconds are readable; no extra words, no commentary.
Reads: h=4 m=54
